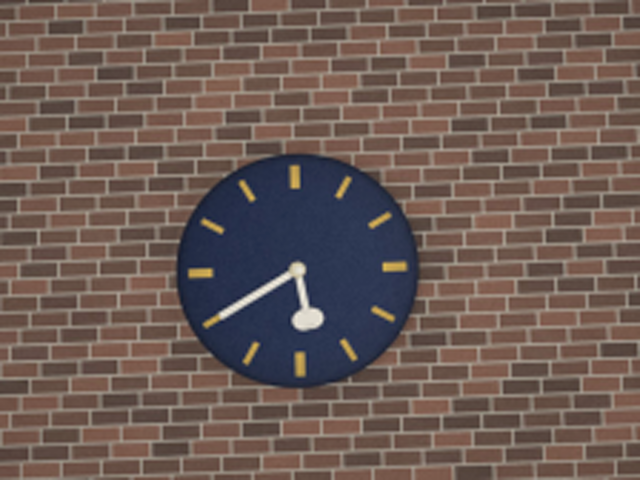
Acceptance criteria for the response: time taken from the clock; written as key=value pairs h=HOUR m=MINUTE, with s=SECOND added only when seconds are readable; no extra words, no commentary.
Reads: h=5 m=40
